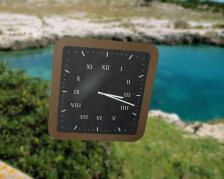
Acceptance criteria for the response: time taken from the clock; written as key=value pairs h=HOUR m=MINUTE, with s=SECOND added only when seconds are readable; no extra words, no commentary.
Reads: h=3 m=18
